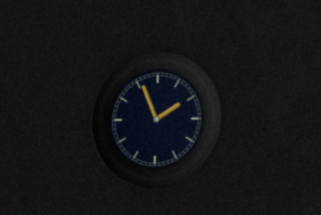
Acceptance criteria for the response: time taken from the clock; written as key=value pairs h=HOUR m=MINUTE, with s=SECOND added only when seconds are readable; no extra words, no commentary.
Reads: h=1 m=56
